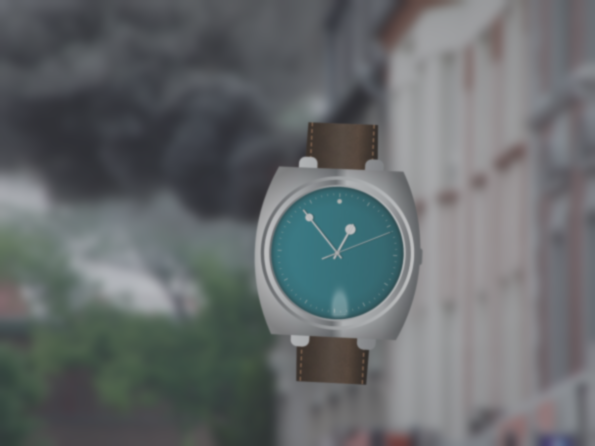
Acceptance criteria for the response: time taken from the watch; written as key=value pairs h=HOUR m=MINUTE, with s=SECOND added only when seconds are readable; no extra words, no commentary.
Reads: h=12 m=53 s=11
